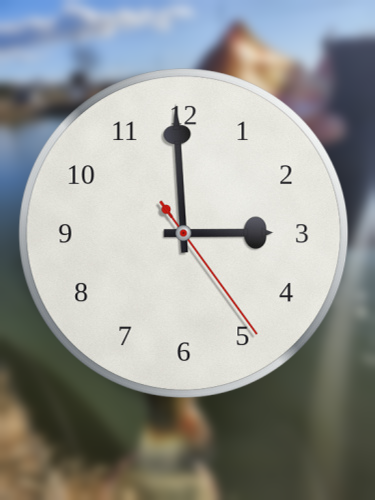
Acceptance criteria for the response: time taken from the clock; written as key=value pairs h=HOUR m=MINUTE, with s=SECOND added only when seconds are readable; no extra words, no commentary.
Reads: h=2 m=59 s=24
